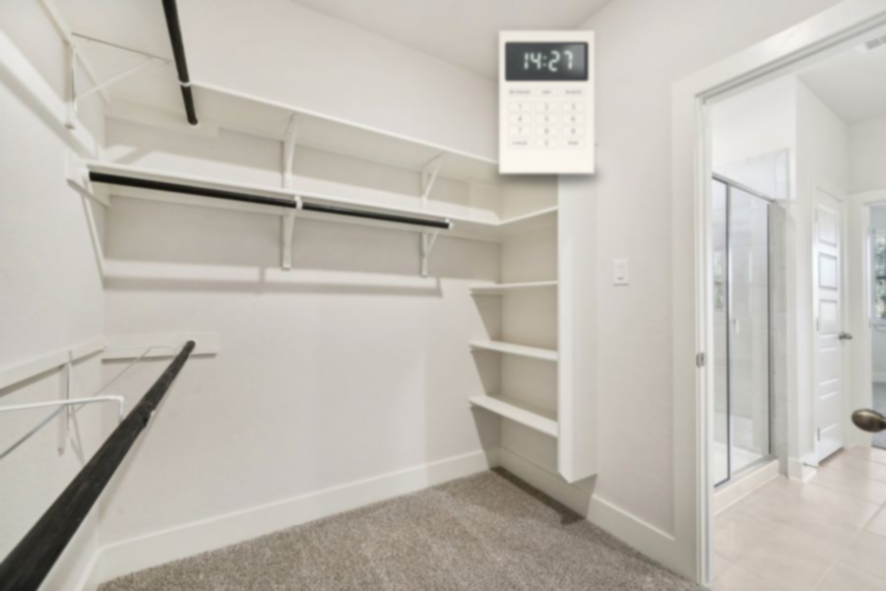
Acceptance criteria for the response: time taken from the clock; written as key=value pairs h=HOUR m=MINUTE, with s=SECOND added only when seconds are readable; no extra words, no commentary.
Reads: h=14 m=27
